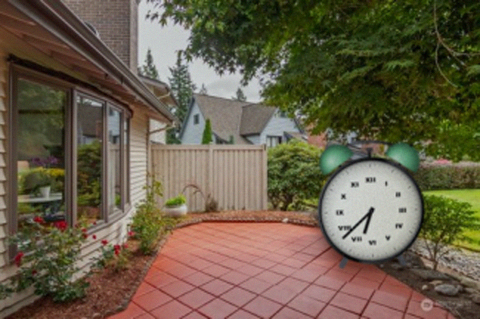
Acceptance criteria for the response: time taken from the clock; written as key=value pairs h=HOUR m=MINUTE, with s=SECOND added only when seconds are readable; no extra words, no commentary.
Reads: h=6 m=38
